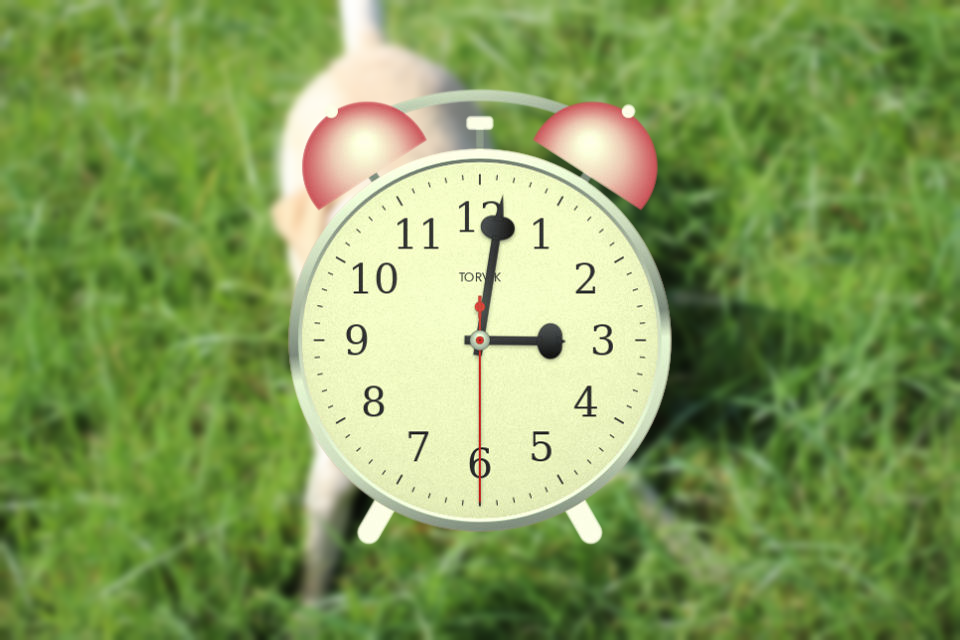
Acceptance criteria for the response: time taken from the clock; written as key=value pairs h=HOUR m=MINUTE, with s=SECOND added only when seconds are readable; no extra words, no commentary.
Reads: h=3 m=1 s=30
